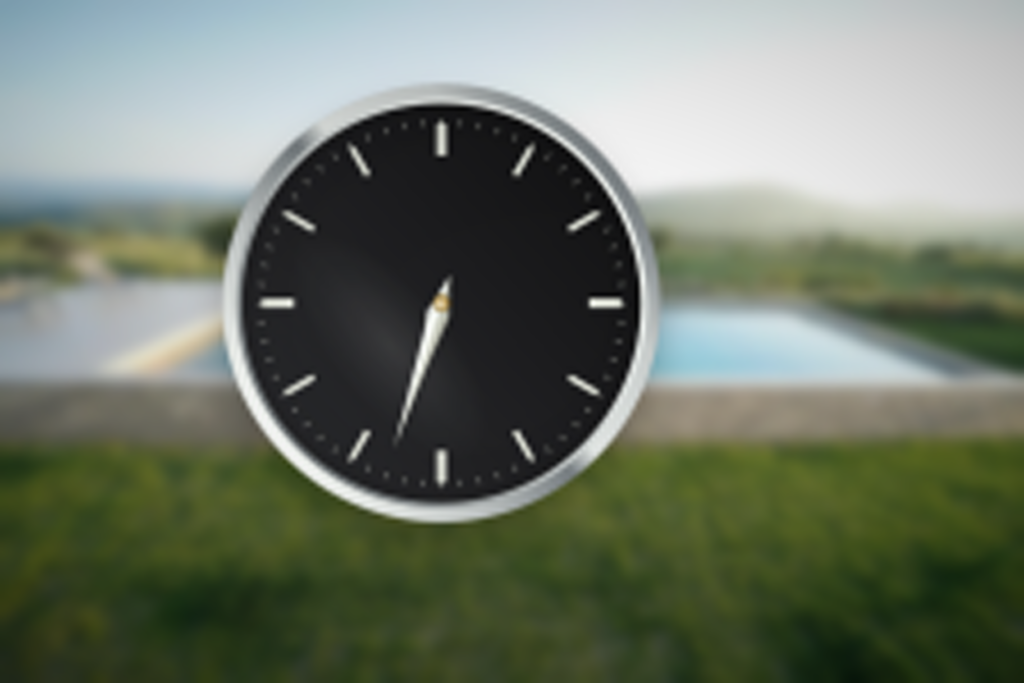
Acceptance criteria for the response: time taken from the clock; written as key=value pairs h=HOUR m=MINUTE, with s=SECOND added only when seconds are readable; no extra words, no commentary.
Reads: h=6 m=33
